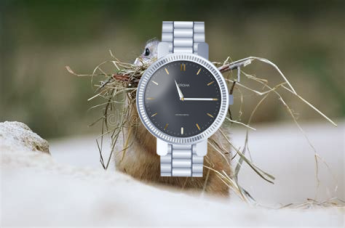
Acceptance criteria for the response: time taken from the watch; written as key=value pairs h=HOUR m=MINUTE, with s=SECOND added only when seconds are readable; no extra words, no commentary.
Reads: h=11 m=15
